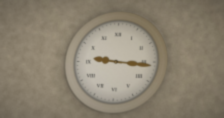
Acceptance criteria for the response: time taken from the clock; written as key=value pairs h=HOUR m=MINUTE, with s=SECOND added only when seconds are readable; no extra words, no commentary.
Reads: h=9 m=16
